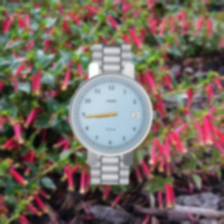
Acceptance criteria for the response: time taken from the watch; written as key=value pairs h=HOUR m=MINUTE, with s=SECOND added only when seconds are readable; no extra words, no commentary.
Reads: h=8 m=44
